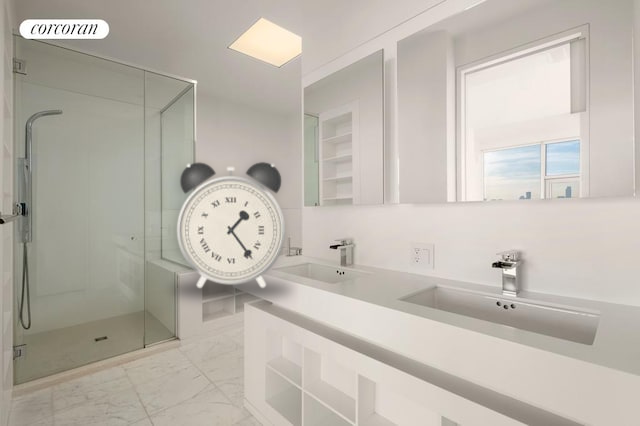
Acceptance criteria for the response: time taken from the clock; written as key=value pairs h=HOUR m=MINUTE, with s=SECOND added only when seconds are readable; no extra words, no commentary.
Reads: h=1 m=24
